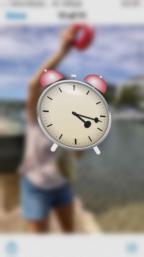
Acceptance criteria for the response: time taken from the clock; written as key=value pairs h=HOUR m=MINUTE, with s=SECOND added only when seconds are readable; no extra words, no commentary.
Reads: h=4 m=17
